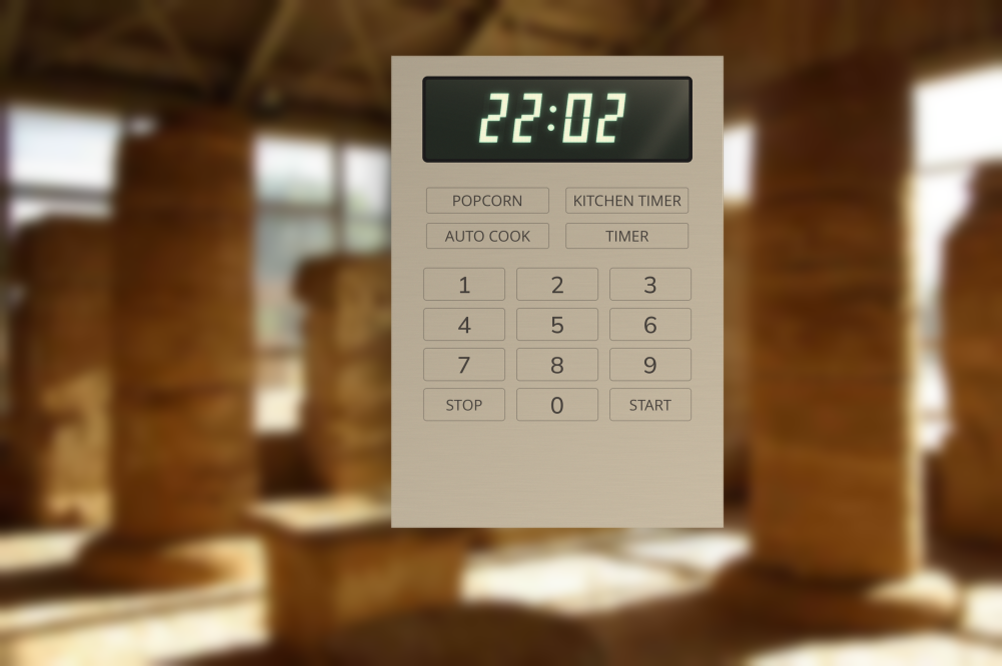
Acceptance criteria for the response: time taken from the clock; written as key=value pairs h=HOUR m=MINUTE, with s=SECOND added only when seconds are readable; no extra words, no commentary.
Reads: h=22 m=2
